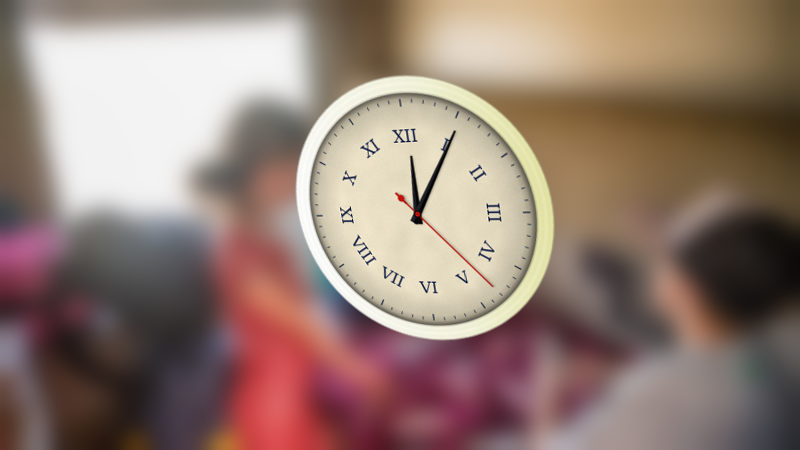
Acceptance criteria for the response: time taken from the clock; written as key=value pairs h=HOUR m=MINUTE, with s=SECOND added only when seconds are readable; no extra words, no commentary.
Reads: h=12 m=5 s=23
